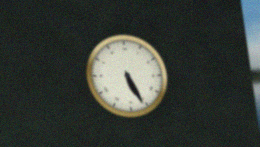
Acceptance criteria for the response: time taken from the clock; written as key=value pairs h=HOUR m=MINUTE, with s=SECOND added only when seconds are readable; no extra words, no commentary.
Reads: h=5 m=26
